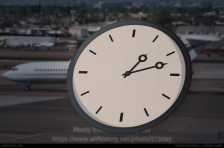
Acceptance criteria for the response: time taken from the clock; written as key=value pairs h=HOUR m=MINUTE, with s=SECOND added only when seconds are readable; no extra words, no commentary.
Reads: h=1 m=12
